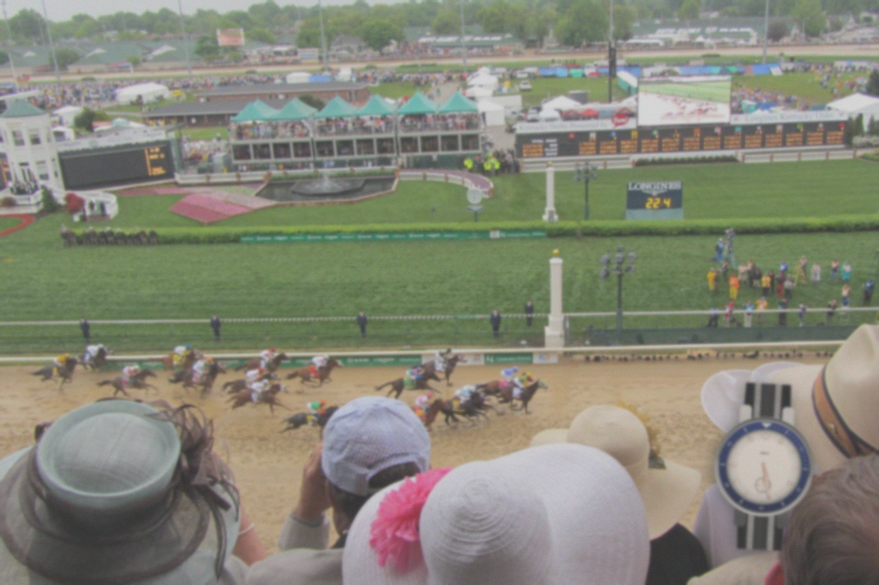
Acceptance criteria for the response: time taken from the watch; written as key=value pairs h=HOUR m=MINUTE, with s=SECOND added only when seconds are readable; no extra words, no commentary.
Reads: h=5 m=28
